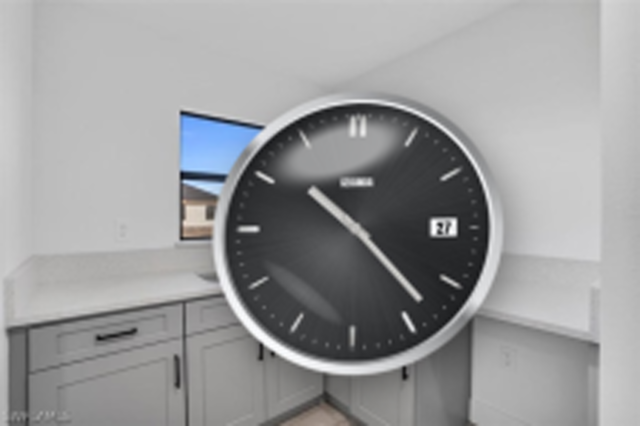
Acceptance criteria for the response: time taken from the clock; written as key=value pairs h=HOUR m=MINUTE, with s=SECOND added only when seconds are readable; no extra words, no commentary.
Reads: h=10 m=23
